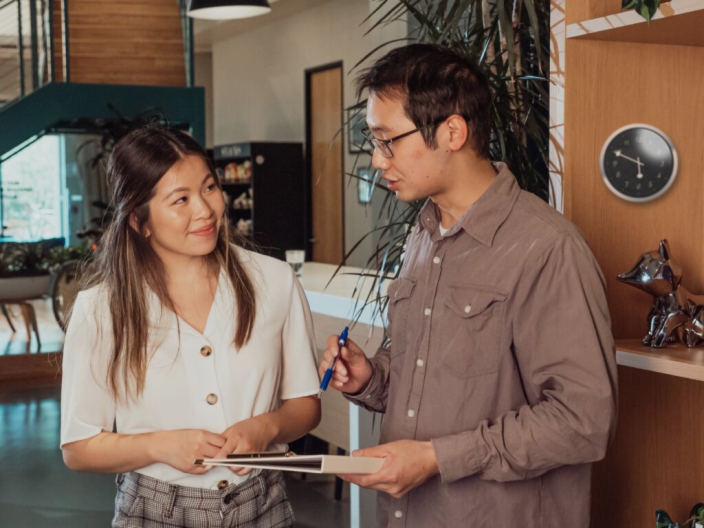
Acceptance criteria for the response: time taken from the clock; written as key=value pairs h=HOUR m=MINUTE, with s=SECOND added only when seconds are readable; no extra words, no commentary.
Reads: h=5 m=49
